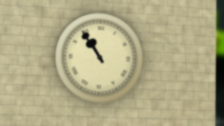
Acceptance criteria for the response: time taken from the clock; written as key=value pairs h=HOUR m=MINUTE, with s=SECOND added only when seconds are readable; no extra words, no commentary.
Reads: h=10 m=54
